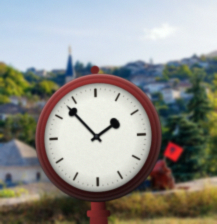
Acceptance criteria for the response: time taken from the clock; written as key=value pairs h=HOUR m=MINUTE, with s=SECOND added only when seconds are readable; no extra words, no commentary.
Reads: h=1 m=53
